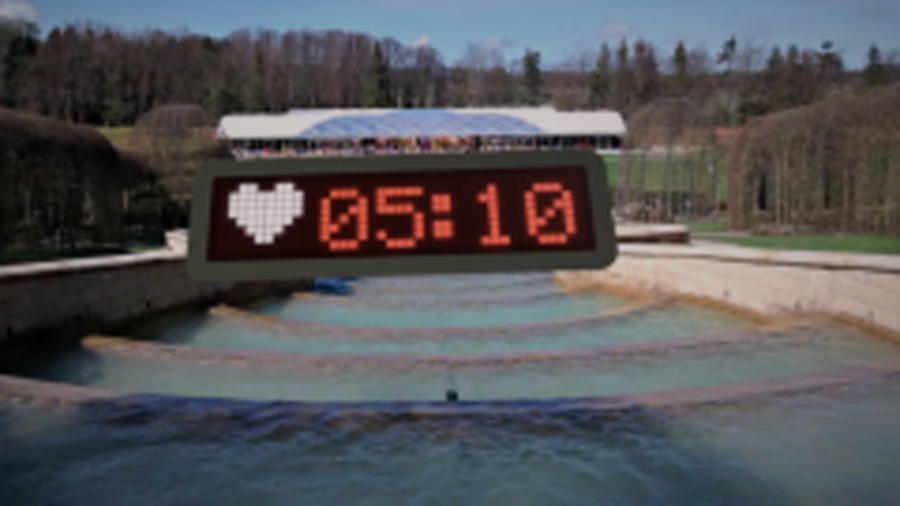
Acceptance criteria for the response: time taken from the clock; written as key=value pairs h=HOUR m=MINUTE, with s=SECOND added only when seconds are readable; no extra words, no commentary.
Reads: h=5 m=10
